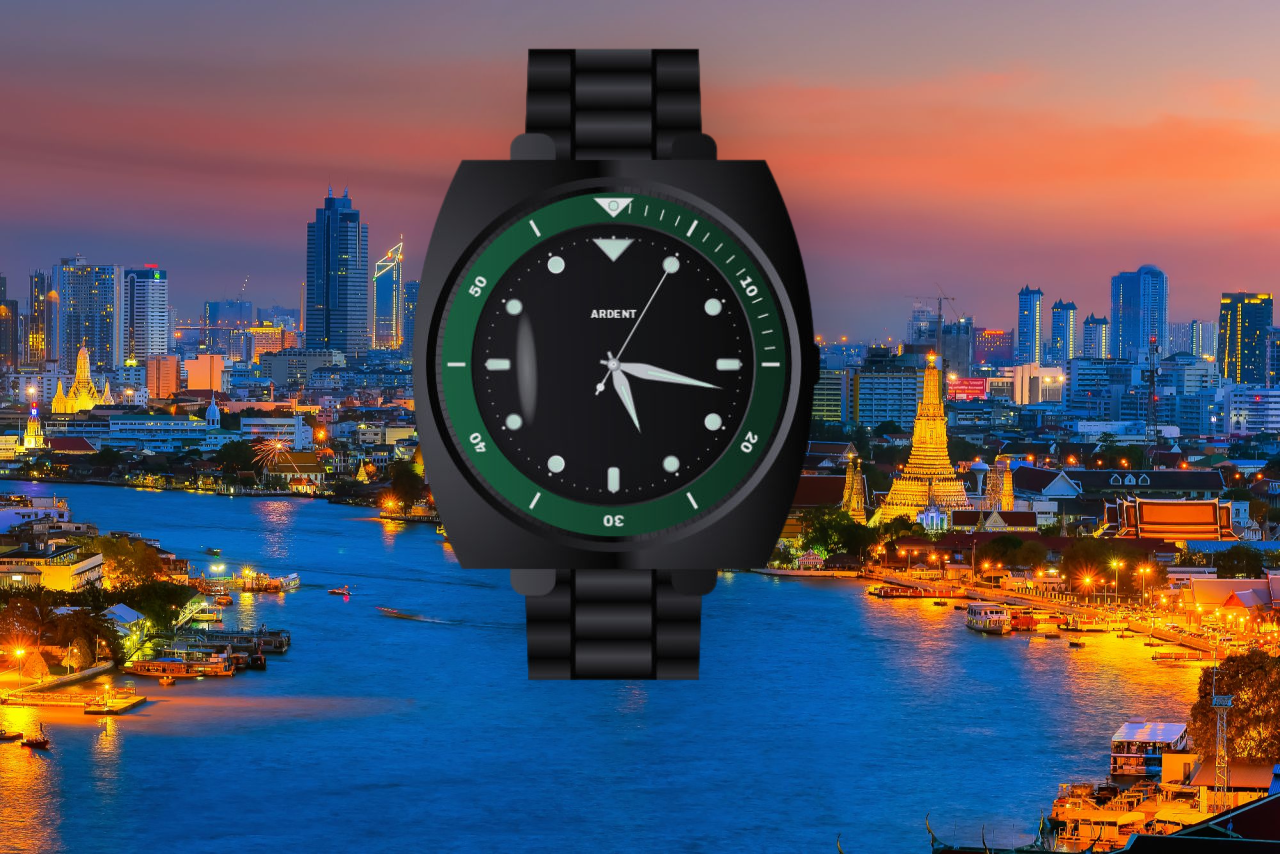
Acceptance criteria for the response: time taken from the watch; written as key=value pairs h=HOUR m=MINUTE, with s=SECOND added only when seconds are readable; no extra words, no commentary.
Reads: h=5 m=17 s=5
